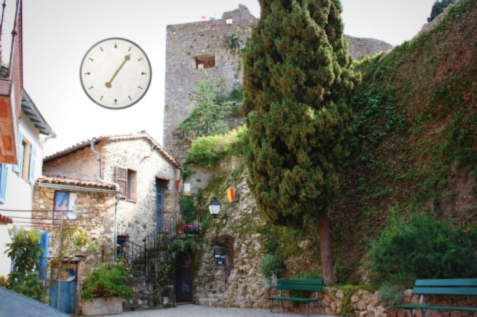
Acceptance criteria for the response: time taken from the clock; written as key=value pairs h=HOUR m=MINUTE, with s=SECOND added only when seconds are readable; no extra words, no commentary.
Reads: h=7 m=6
